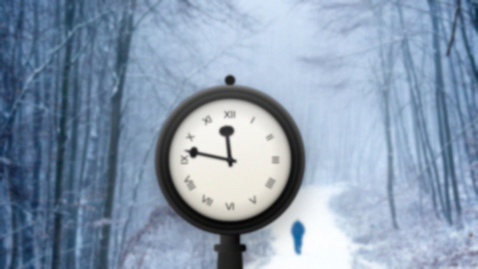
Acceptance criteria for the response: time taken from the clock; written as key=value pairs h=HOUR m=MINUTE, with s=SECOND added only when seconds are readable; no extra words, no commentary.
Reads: h=11 m=47
